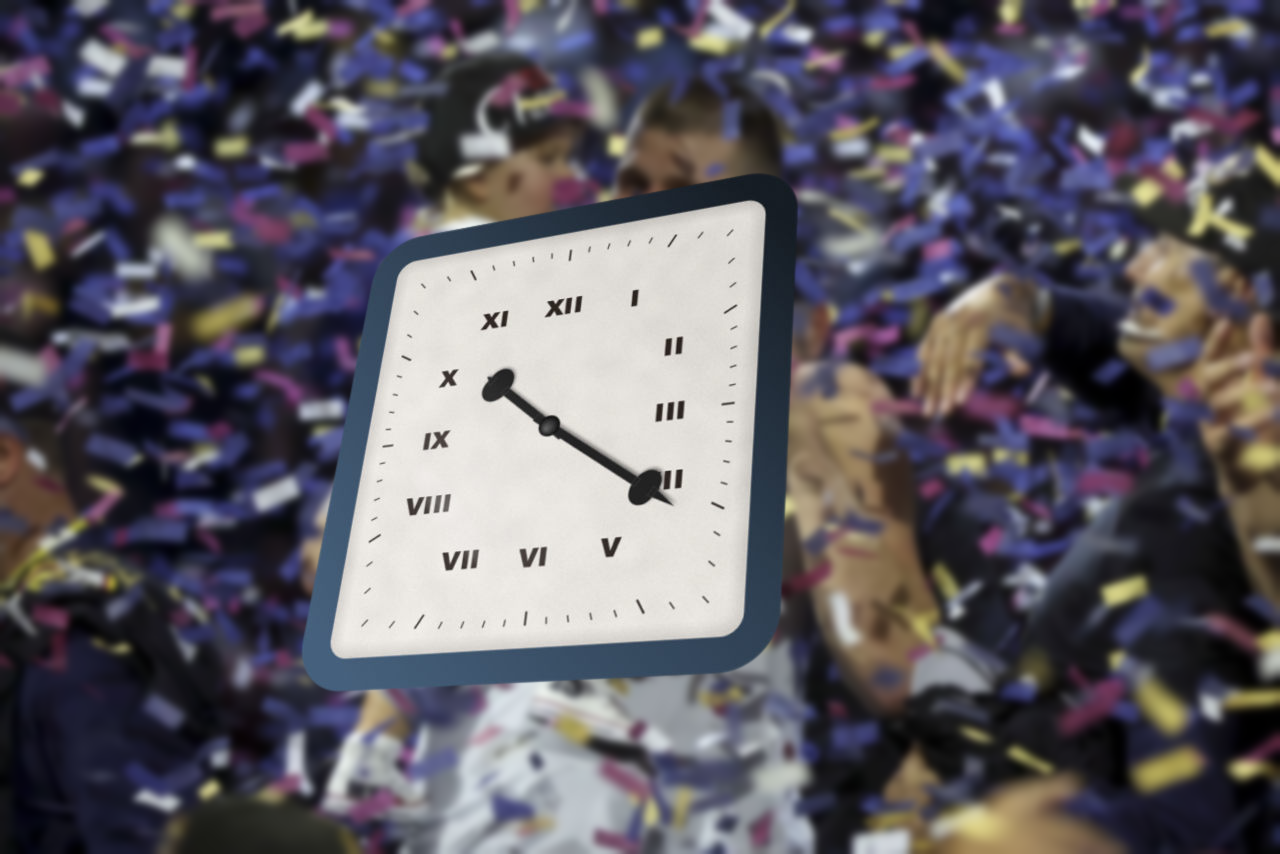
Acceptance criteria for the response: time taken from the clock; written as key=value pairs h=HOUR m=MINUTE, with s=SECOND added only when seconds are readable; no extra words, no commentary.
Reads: h=10 m=21
